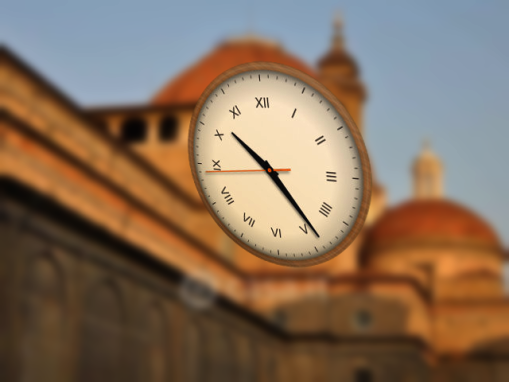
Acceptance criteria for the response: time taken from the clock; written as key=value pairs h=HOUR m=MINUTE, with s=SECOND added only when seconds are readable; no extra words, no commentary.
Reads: h=10 m=23 s=44
